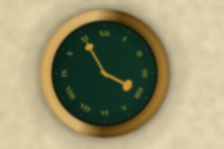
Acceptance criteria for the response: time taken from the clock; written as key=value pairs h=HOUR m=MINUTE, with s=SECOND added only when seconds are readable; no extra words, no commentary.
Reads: h=3 m=55
